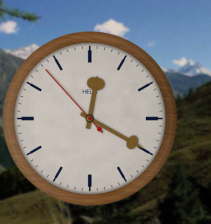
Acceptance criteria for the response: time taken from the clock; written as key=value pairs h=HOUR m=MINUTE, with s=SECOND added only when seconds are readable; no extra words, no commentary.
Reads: h=12 m=19 s=53
